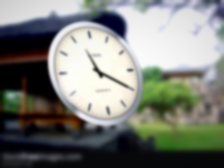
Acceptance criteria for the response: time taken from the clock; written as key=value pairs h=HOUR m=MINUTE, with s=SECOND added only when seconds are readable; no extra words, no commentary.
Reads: h=11 m=20
